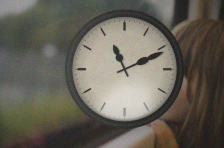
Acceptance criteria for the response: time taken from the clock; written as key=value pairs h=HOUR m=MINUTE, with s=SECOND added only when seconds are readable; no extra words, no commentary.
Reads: h=11 m=11
